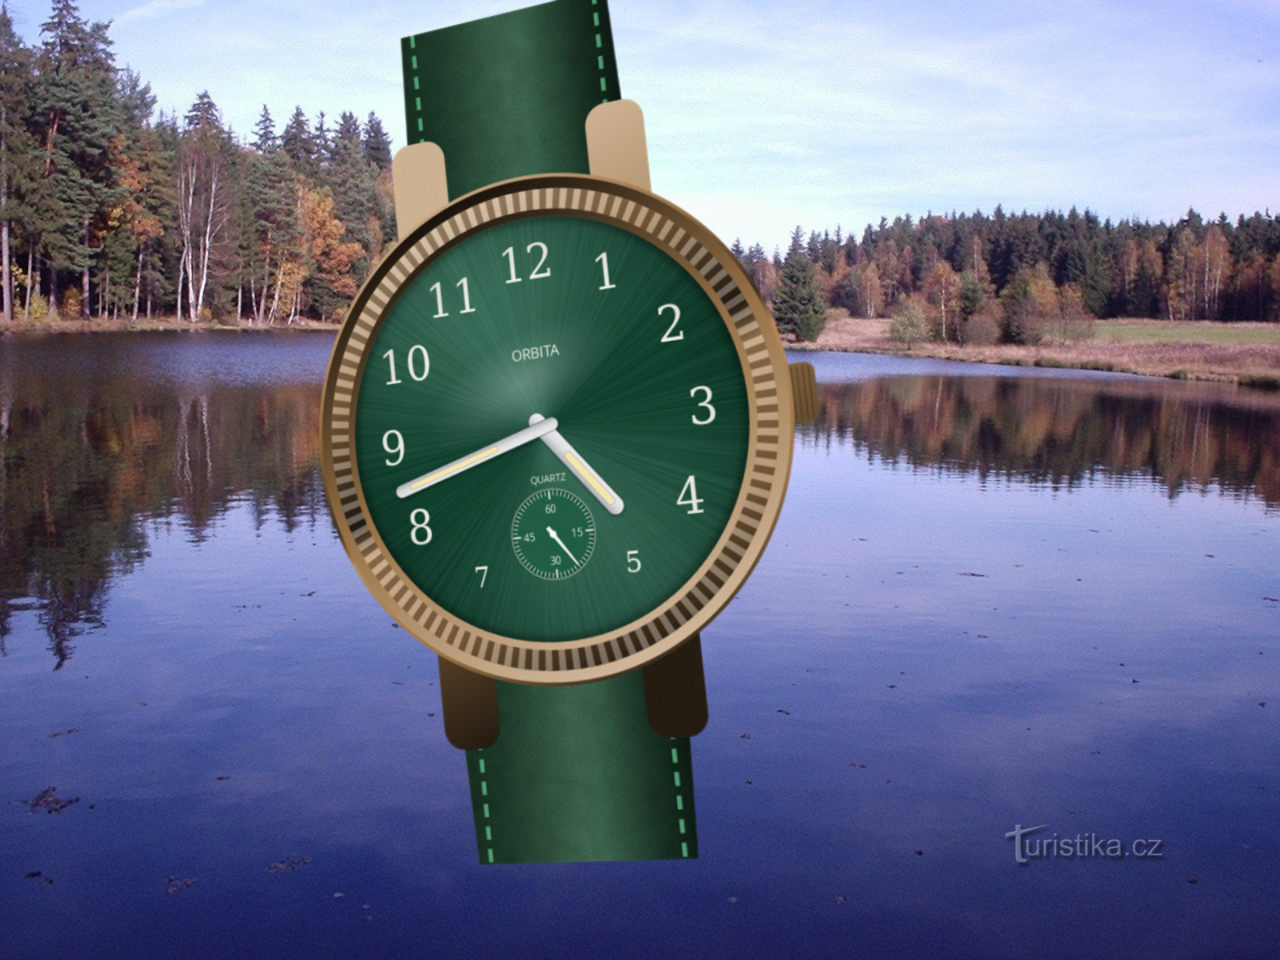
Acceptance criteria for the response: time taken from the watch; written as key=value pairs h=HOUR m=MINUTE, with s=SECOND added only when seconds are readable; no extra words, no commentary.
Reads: h=4 m=42 s=24
